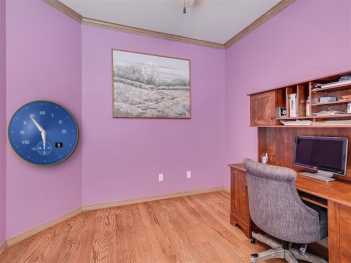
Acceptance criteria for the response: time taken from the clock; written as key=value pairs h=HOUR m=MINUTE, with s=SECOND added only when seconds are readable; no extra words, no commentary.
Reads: h=5 m=54
